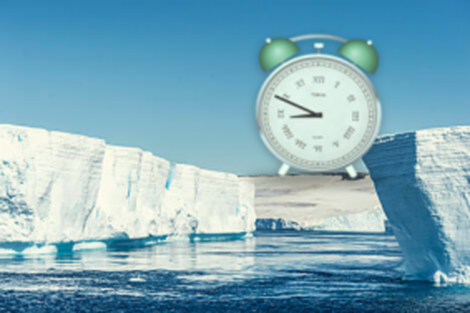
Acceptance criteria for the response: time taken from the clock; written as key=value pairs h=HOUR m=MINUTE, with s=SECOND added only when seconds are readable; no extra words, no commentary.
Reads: h=8 m=49
